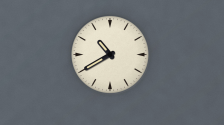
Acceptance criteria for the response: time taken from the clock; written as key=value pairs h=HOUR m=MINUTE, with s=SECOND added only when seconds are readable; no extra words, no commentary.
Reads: h=10 m=40
